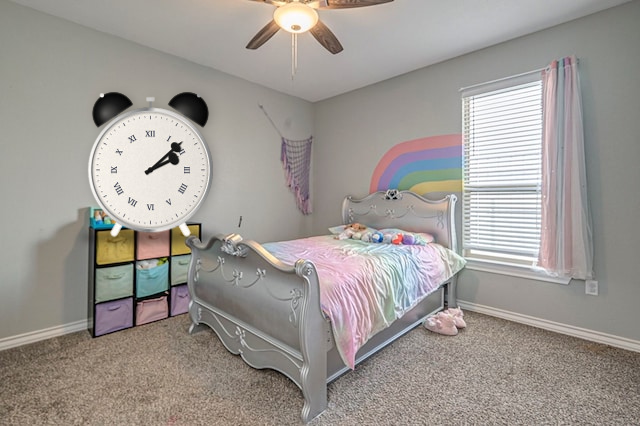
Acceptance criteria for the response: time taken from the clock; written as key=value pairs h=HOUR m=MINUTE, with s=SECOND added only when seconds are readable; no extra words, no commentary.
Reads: h=2 m=8
